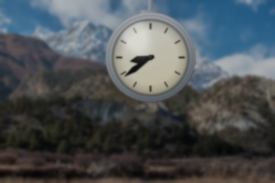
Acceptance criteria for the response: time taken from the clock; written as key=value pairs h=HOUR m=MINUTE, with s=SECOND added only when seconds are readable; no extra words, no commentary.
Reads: h=8 m=39
